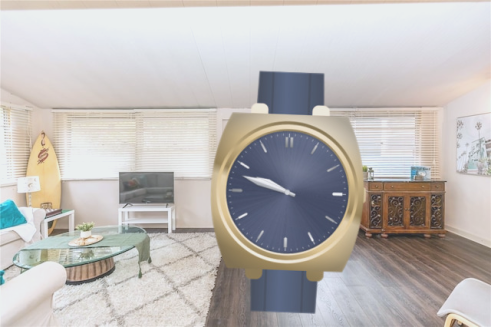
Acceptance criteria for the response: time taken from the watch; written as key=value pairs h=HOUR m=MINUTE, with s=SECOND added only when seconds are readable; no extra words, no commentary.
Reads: h=9 m=48
